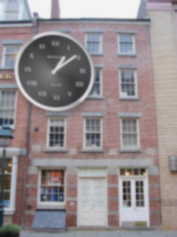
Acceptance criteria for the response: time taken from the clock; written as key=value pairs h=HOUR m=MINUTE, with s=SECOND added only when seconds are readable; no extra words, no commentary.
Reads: h=1 m=9
